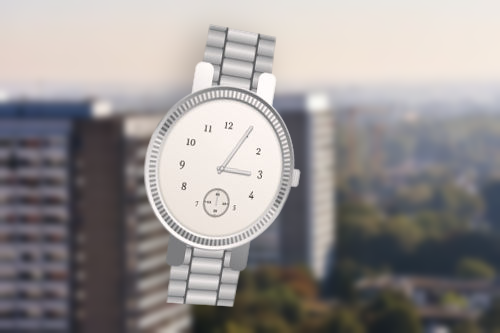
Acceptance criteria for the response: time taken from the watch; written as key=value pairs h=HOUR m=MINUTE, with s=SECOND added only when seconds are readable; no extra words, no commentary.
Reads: h=3 m=5
